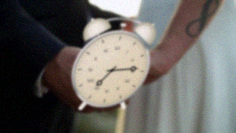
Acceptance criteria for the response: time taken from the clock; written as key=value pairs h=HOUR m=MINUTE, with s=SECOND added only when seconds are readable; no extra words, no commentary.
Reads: h=7 m=14
